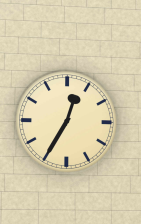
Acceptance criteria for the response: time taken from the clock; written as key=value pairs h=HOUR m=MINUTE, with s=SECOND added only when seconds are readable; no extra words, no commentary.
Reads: h=12 m=35
